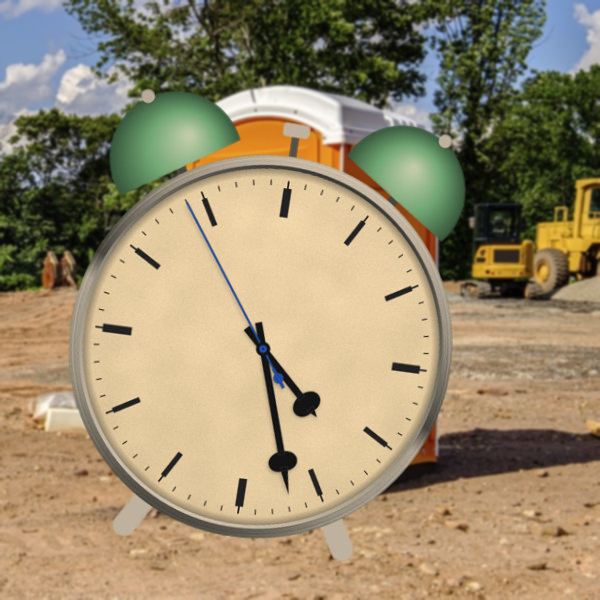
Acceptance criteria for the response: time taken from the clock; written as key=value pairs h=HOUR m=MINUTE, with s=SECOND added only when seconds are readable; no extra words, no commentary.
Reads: h=4 m=26 s=54
